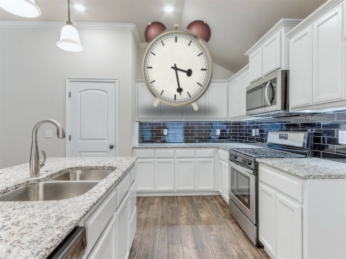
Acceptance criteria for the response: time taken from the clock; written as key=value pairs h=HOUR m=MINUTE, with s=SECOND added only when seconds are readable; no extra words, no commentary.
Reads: h=3 m=28
